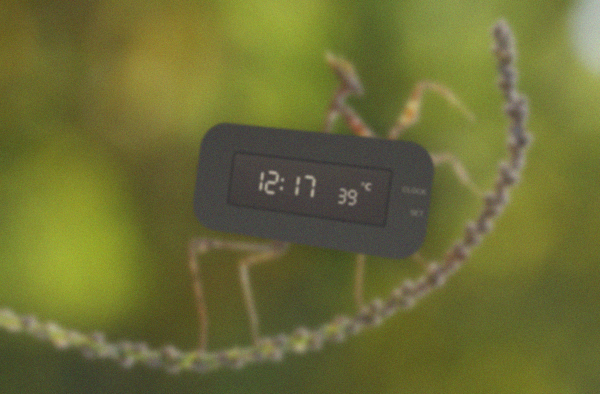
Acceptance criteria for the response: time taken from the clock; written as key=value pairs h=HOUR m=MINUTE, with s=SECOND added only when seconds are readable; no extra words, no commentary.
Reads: h=12 m=17
